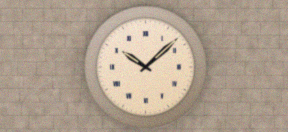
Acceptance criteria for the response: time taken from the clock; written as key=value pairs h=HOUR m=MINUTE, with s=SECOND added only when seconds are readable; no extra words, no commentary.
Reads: h=10 m=8
